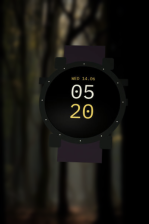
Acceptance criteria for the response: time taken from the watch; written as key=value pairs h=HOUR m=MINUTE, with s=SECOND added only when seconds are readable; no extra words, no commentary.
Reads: h=5 m=20
